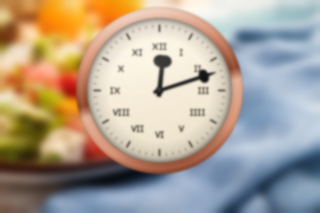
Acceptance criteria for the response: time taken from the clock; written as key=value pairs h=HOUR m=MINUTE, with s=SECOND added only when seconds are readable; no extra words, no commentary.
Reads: h=12 m=12
